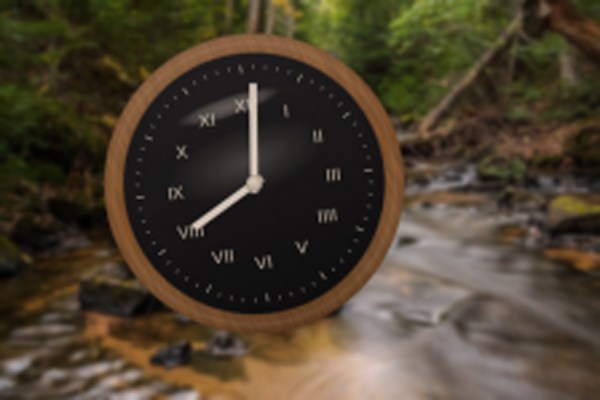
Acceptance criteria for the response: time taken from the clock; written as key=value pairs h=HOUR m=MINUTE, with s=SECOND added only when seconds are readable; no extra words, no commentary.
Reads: h=8 m=1
